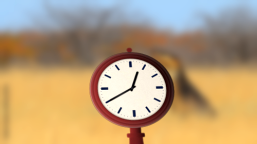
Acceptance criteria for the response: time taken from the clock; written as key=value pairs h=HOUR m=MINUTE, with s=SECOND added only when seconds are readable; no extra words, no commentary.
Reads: h=12 m=40
